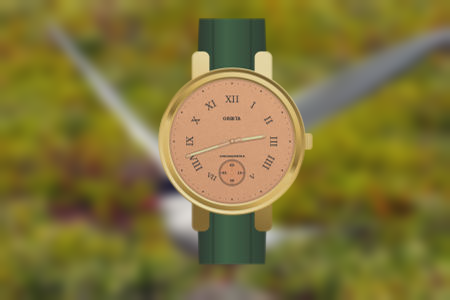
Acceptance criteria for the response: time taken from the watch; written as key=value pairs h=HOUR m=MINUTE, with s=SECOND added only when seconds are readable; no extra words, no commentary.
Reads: h=2 m=42
